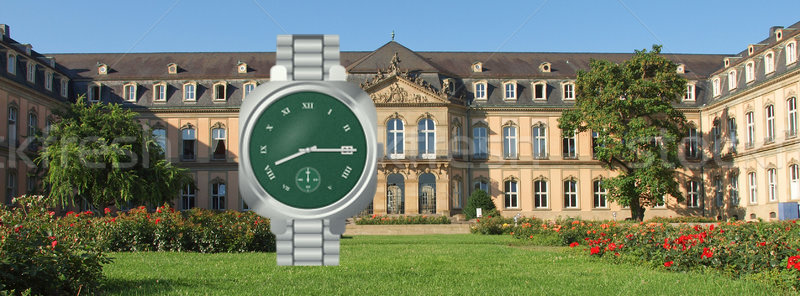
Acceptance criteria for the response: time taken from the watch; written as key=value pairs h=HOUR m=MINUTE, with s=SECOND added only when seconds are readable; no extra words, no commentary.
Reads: h=8 m=15
